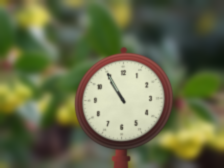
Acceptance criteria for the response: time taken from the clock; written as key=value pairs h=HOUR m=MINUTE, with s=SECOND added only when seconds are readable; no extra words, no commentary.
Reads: h=10 m=55
